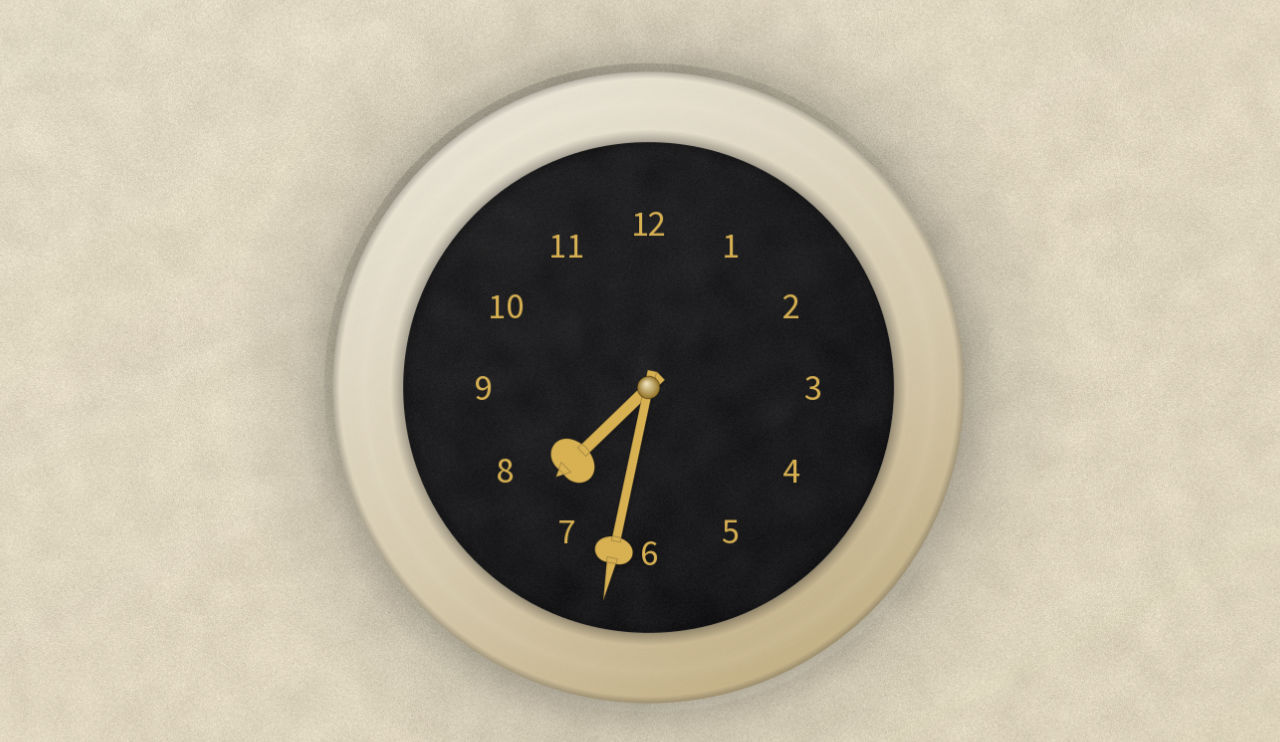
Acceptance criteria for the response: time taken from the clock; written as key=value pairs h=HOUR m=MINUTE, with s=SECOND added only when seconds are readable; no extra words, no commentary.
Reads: h=7 m=32
